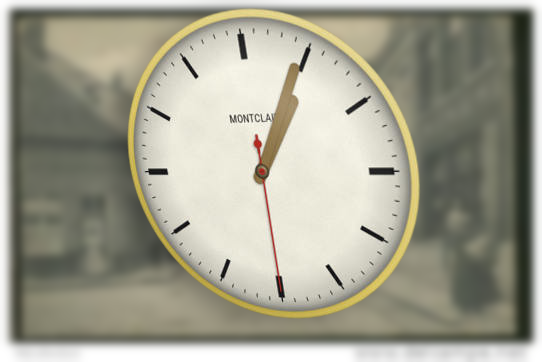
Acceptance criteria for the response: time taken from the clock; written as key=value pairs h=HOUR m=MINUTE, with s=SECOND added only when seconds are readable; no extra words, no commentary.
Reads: h=1 m=4 s=30
